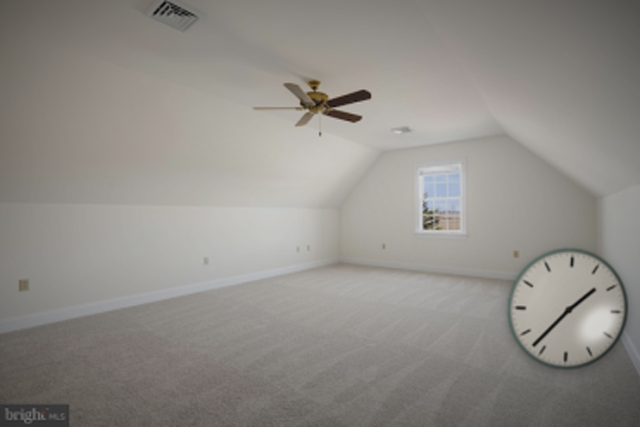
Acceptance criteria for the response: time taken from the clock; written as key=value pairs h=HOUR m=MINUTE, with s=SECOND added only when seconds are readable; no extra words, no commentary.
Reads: h=1 m=37
